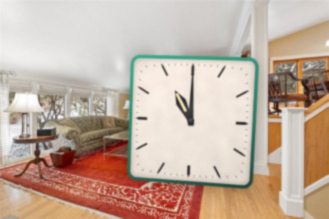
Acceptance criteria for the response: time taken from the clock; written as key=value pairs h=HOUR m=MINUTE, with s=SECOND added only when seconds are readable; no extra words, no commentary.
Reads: h=11 m=0
